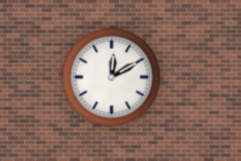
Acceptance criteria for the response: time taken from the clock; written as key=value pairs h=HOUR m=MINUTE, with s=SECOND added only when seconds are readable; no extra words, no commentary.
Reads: h=12 m=10
